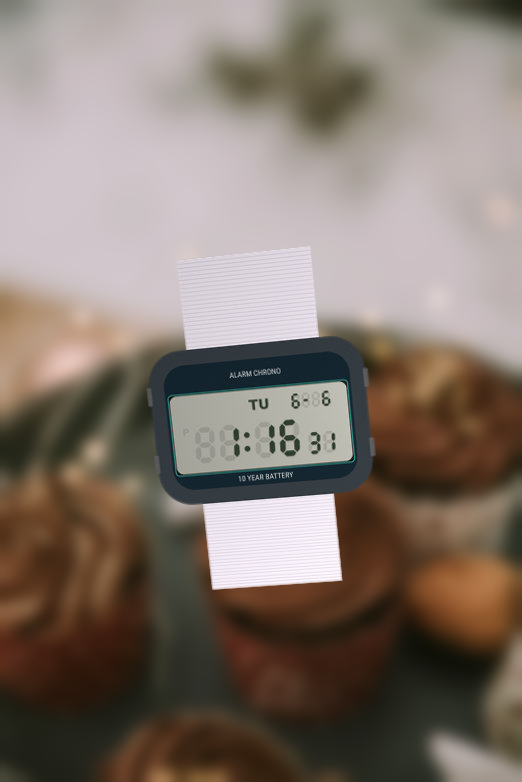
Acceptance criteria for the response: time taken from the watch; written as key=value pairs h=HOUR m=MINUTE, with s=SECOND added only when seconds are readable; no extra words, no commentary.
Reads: h=1 m=16 s=31
